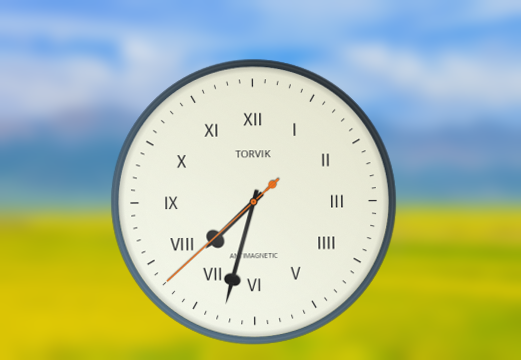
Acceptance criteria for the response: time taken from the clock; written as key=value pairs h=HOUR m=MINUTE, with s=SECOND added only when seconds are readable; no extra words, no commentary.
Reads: h=7 m=32 s=38
